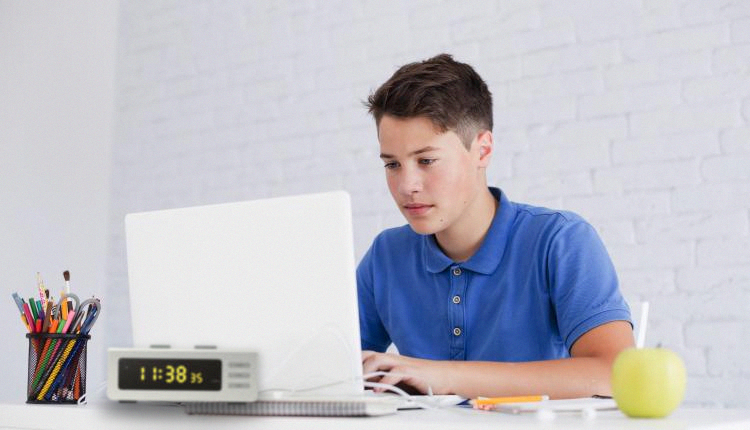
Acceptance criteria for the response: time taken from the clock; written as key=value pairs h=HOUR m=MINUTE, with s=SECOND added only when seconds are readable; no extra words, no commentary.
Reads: h=11 m=38
